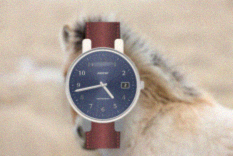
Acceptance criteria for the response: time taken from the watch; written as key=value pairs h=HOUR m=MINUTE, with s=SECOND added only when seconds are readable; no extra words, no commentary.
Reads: h=4 m=43
